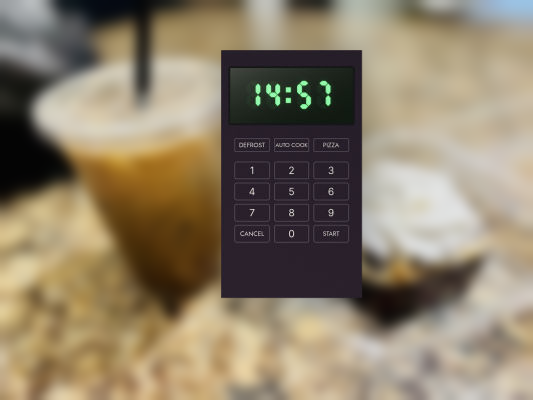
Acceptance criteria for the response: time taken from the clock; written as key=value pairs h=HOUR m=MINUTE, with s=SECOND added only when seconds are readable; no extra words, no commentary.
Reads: h=14 m=57
